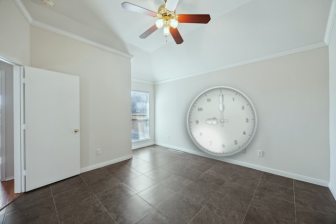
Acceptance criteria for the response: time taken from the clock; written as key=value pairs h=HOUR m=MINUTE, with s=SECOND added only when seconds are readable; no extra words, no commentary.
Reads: h=9 m=0
